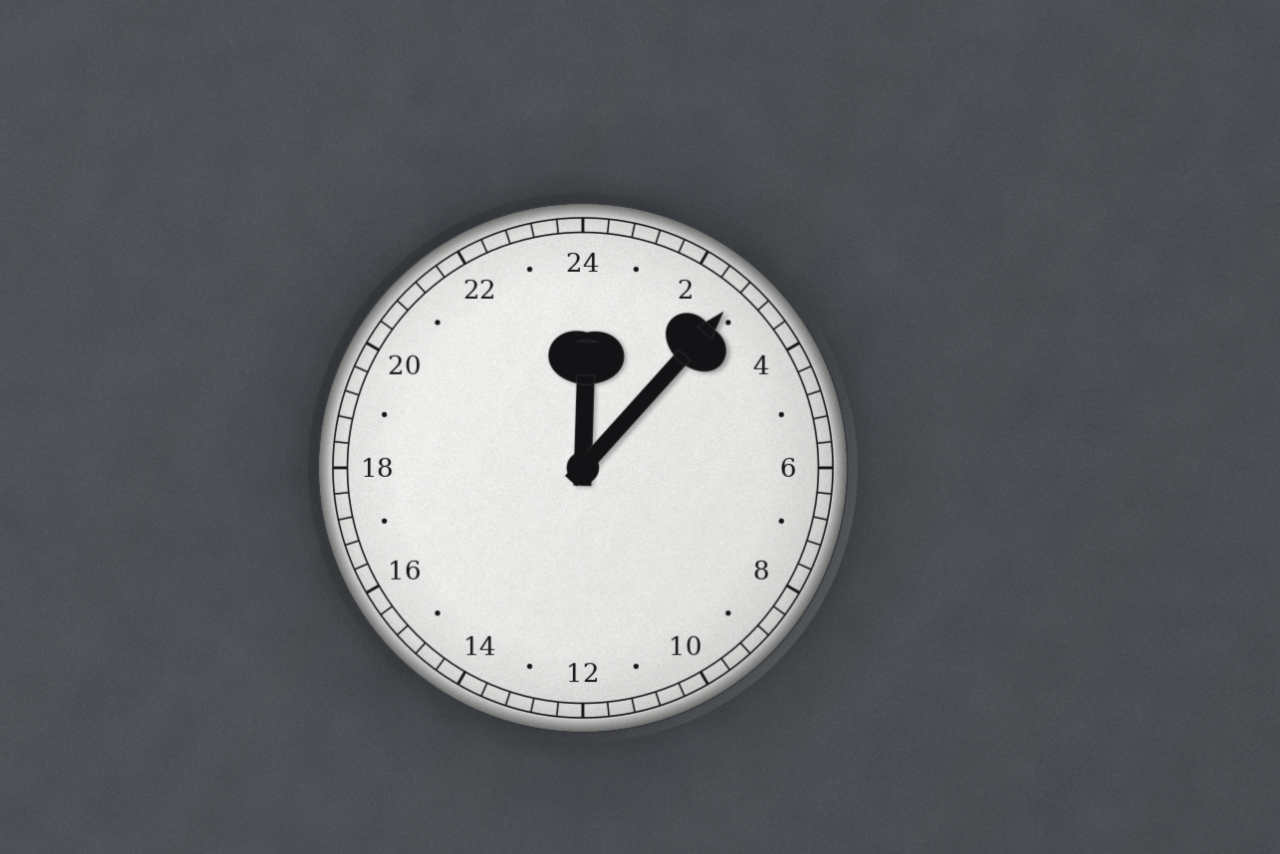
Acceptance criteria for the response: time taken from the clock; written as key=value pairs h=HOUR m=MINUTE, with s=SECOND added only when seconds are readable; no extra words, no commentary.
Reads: h=0 m=7
